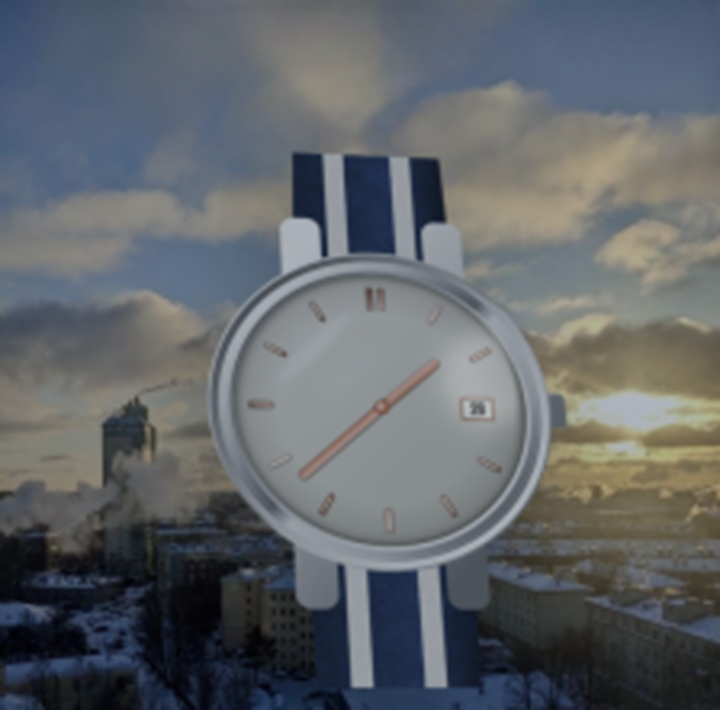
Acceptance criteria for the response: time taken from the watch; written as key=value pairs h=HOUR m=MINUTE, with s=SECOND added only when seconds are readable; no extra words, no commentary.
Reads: h=1 m=38
